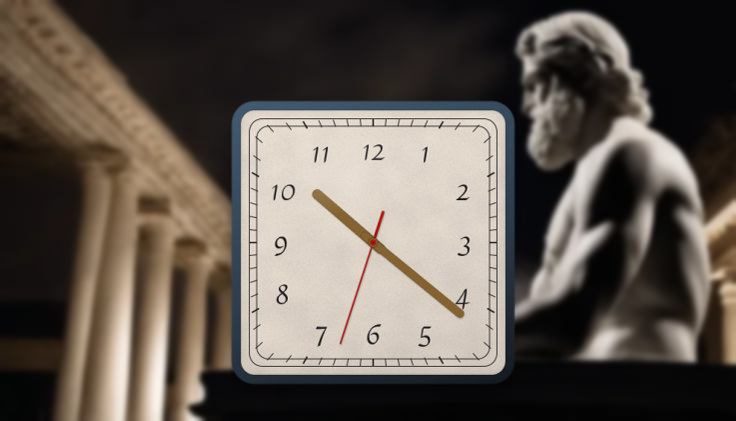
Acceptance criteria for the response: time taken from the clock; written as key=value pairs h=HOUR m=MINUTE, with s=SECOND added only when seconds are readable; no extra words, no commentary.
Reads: h=10 m=21 s=33
